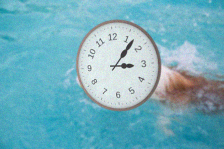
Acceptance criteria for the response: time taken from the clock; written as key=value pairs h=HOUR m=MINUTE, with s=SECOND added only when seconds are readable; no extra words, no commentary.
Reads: h=3 m=7
